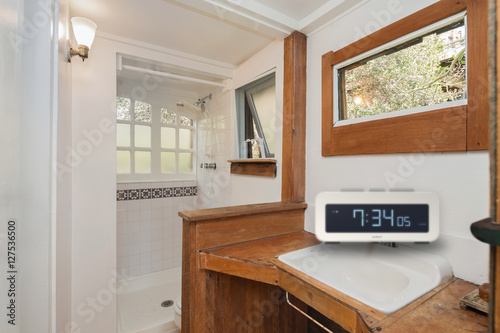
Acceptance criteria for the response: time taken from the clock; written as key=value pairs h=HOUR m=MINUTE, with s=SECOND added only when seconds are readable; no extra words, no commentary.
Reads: h=7 m=34
